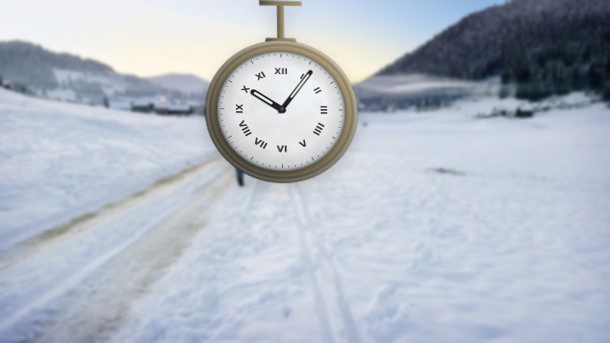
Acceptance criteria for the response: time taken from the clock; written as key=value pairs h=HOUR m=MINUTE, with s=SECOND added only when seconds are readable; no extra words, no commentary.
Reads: h=10 m=6
